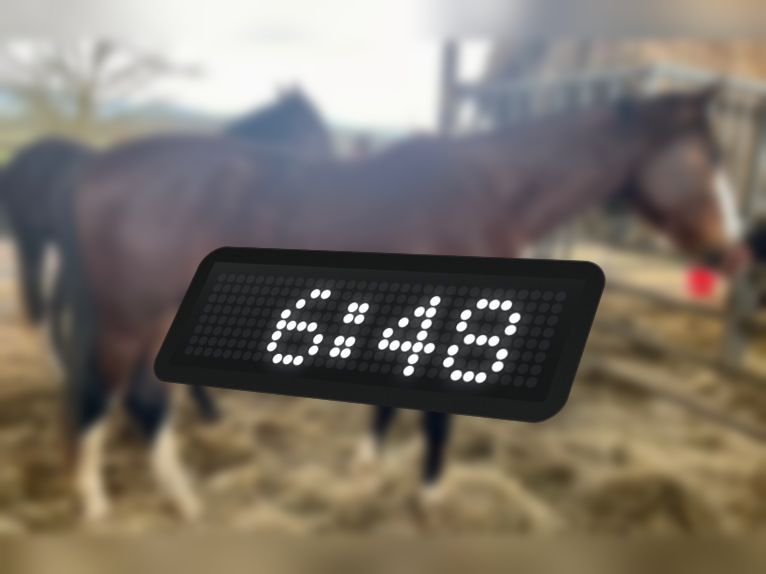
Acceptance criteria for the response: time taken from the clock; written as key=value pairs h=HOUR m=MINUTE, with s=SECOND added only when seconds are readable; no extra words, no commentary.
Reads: h=6 m=48
